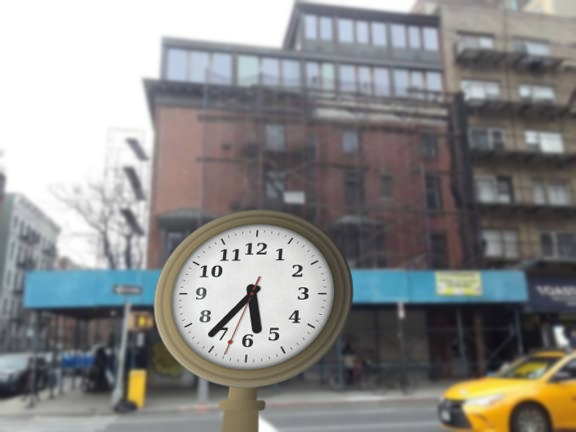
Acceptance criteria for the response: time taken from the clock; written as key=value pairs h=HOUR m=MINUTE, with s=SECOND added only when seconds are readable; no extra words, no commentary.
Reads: h=5 m=36 s=33
